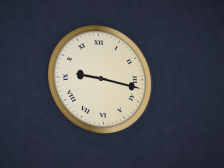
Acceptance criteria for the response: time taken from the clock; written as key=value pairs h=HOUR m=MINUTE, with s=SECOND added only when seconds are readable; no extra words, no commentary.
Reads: h=9 m=17
